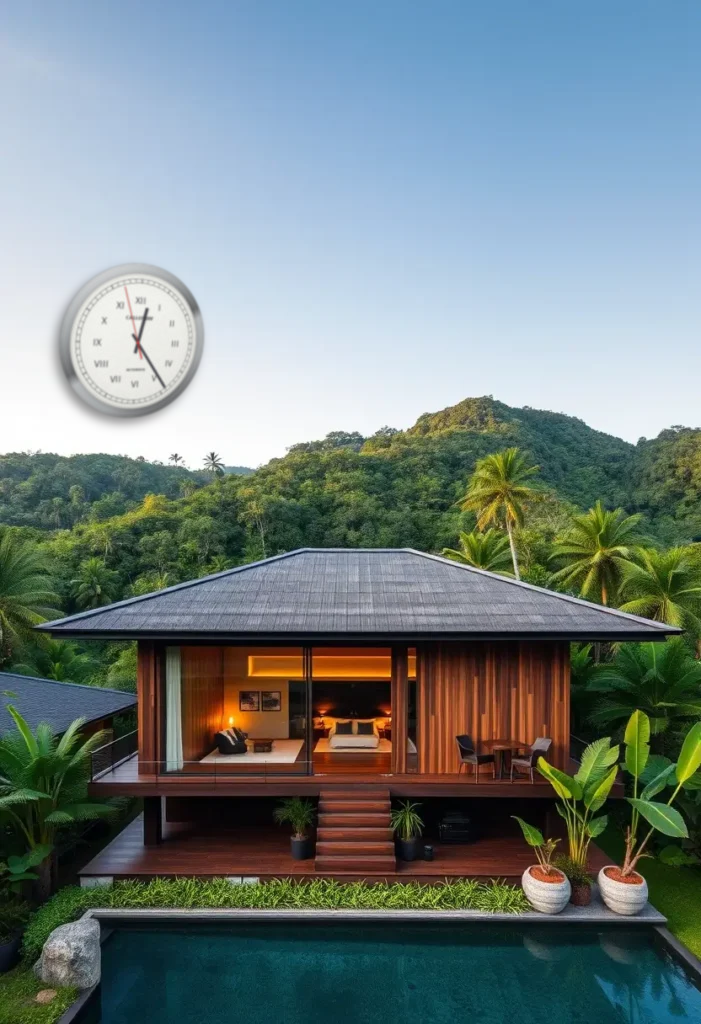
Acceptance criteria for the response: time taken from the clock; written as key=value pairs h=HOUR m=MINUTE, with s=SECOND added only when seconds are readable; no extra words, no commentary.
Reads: h=12 m=23 s=57
